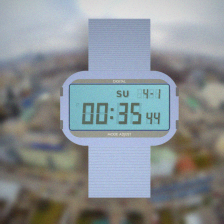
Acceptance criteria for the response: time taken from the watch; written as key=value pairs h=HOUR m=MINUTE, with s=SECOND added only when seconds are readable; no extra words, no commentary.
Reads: h=0 m=35 s=44
